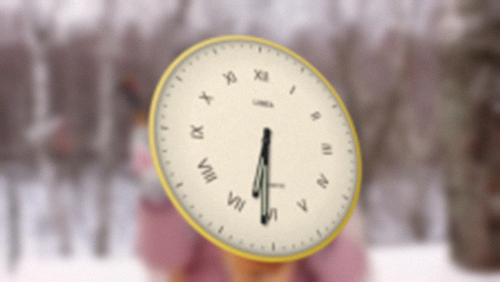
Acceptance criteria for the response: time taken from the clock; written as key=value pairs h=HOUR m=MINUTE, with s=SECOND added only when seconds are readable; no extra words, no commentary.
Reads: h=6 m=31
